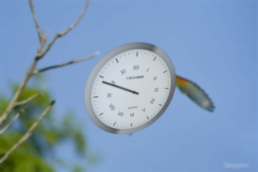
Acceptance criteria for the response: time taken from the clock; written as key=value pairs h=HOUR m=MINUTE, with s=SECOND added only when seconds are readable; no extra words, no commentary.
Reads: h=9 m=49
